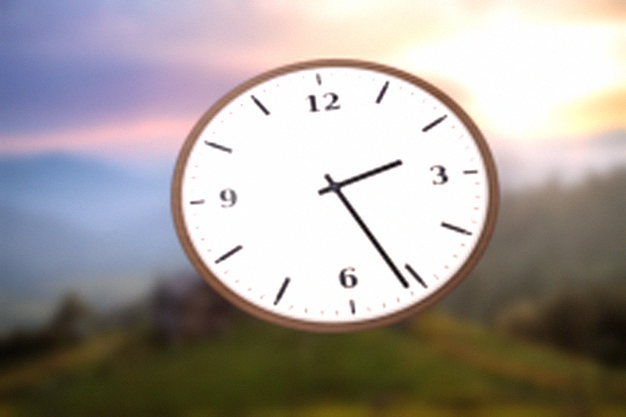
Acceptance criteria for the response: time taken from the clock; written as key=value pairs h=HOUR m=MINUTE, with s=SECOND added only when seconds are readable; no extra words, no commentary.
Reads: h=2 m=26
